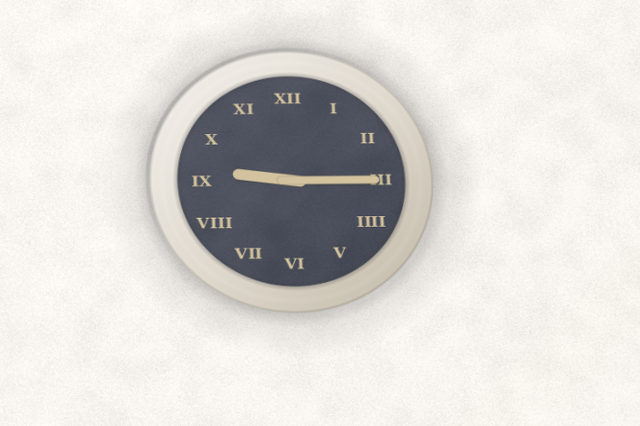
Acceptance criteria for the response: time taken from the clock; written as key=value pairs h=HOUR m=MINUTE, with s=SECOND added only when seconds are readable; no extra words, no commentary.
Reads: h=9 m=15
